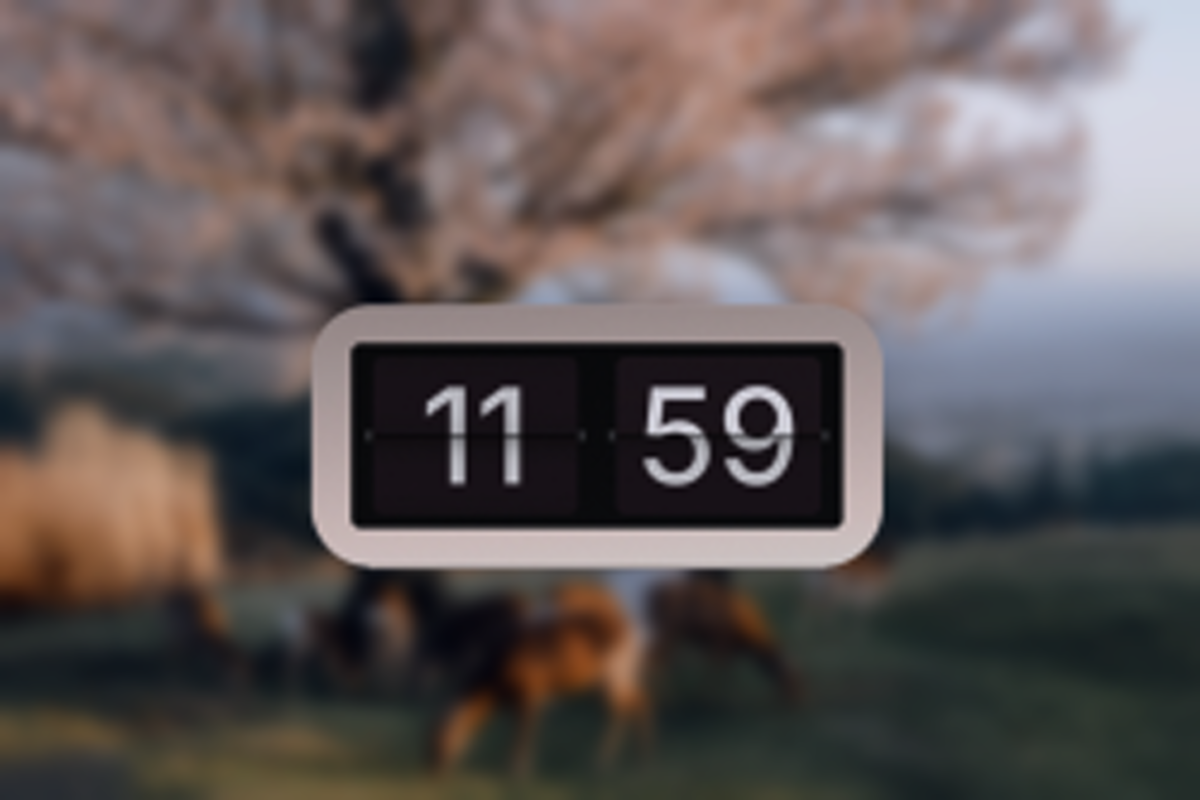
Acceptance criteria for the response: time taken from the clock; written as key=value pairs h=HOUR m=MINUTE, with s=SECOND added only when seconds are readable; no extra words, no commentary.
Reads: h=11 m=59
